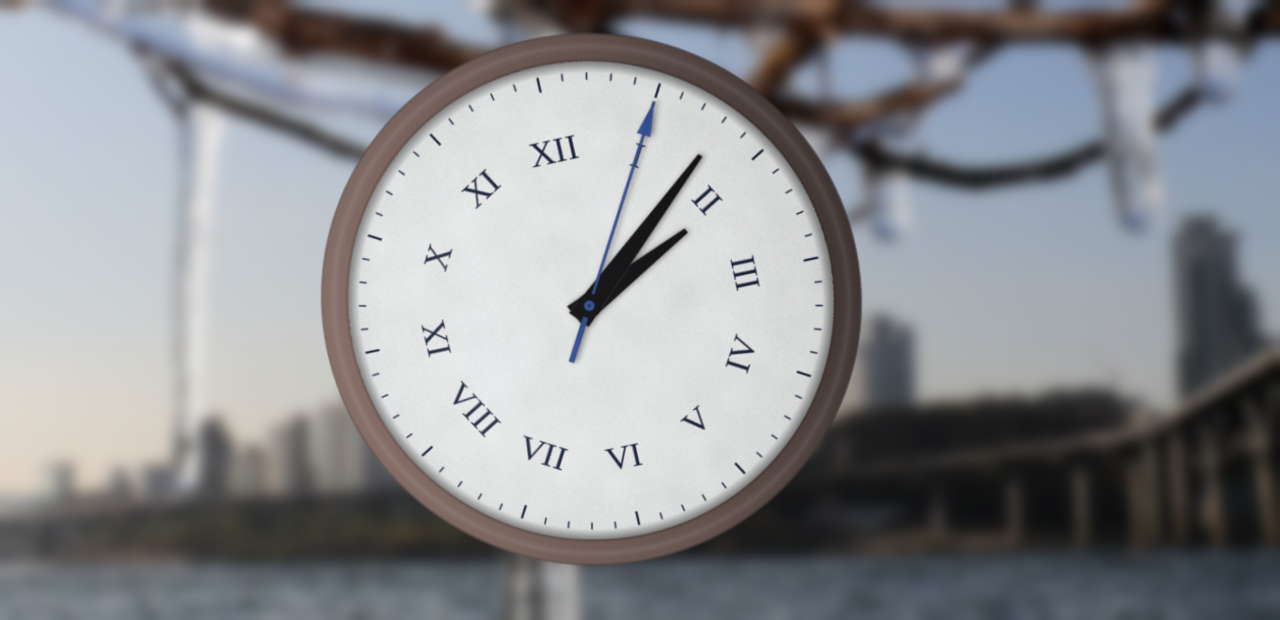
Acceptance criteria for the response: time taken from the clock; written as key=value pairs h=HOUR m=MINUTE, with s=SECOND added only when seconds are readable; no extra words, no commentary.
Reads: h=2 m=8 s=5
